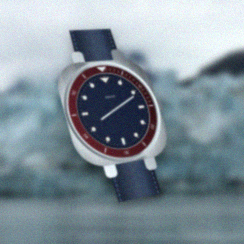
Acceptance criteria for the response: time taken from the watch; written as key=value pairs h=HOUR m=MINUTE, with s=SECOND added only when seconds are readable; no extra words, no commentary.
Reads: h=8 m=11
